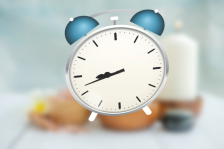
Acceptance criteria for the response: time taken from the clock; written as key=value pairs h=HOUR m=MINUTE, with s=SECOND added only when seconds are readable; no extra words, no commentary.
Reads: h=8 m=42
